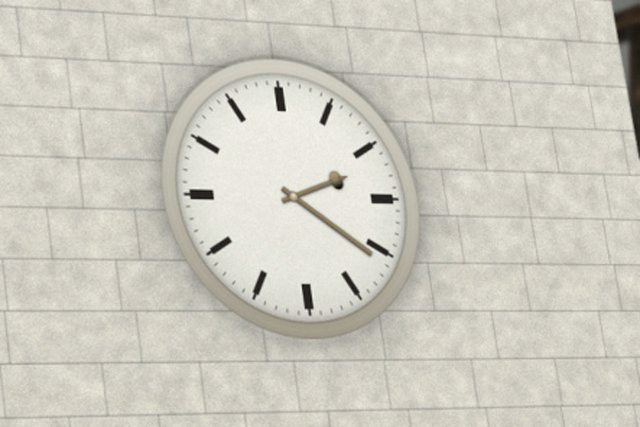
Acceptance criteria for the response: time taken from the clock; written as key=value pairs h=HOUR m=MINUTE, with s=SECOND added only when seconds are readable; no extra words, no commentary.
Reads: h=2 m=21
